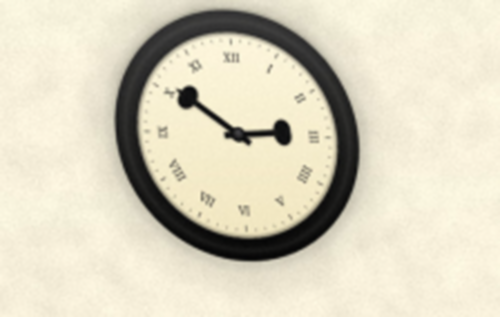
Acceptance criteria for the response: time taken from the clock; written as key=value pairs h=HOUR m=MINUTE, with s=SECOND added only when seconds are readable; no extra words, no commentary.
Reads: h=2 m=51
